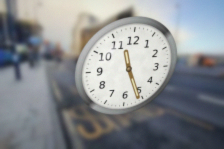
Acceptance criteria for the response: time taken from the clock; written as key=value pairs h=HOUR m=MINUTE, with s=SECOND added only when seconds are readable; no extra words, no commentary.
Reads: h=11 m=26
